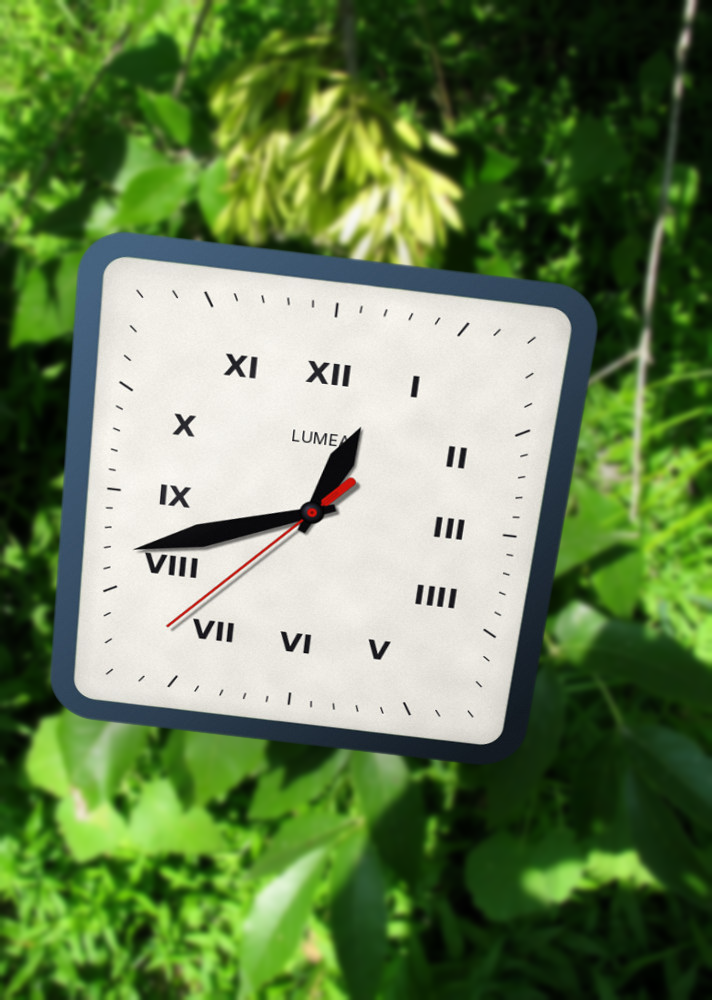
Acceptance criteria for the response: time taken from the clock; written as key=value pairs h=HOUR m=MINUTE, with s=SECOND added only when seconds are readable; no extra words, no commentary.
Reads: h=12 m=41 s=37
